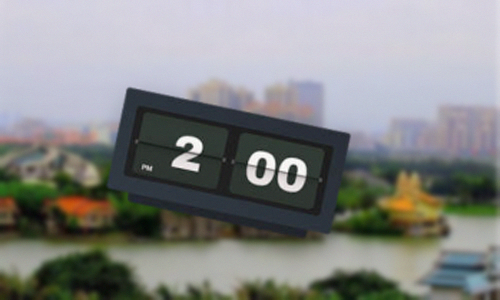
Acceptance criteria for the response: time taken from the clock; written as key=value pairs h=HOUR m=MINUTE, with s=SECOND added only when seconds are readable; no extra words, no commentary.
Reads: h=2 m=0
